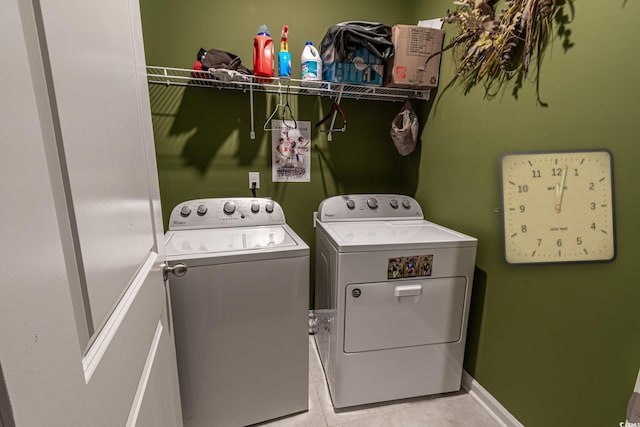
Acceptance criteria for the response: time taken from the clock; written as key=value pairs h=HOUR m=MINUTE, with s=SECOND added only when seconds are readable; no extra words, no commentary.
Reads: h=12 m=2
